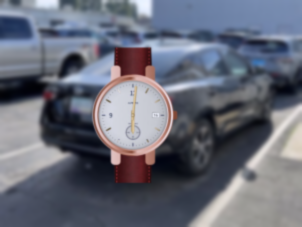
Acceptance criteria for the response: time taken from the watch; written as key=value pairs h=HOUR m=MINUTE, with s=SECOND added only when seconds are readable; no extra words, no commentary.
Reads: h=6 m=1
